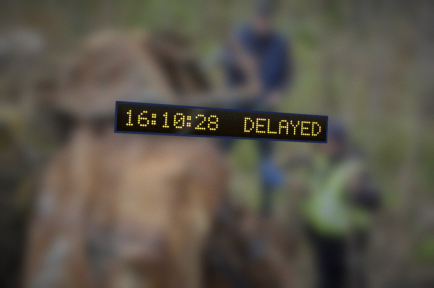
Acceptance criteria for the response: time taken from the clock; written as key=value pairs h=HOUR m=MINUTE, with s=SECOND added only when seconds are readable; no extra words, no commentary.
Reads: h=16 m=10 s=28
